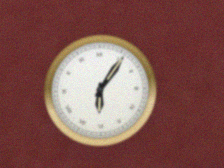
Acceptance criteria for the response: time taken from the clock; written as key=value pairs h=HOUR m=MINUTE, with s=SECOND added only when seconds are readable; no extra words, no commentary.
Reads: h=6 m=6
